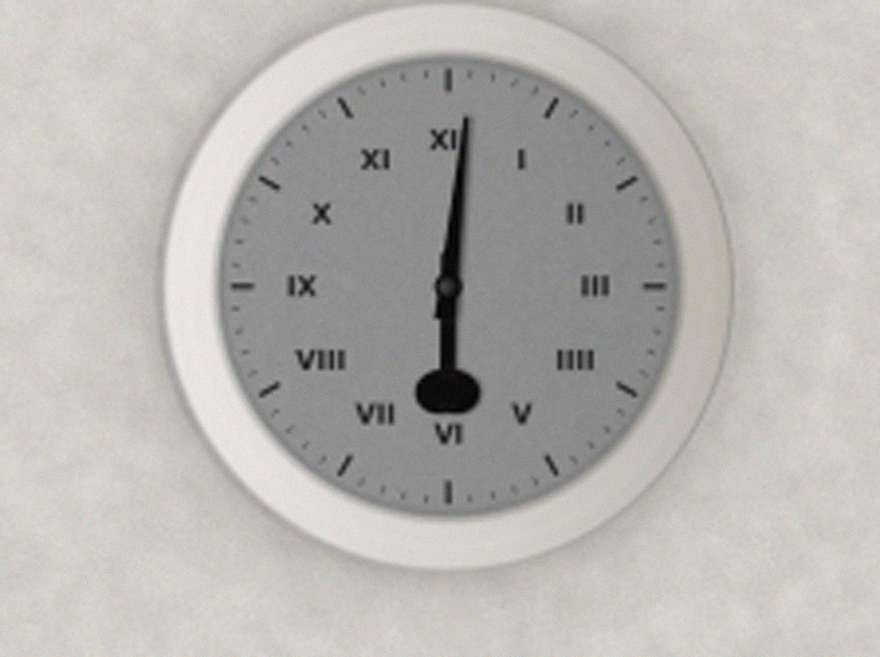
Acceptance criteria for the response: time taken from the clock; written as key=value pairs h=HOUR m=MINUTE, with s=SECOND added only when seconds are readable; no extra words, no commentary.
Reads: h=6 m=1
